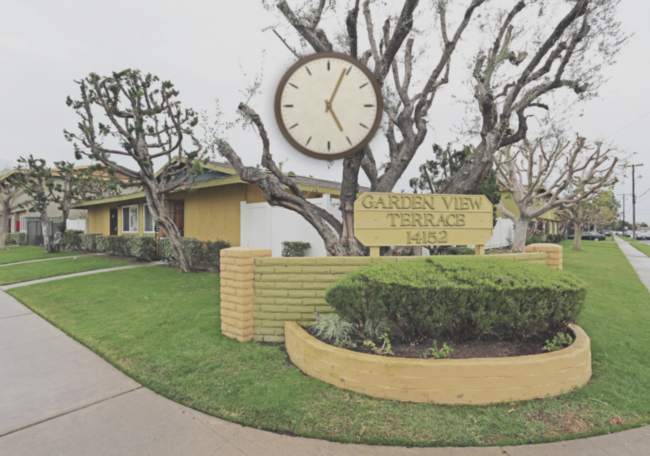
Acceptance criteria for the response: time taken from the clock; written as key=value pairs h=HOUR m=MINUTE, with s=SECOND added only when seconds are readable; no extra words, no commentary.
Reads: h=5 m=4
